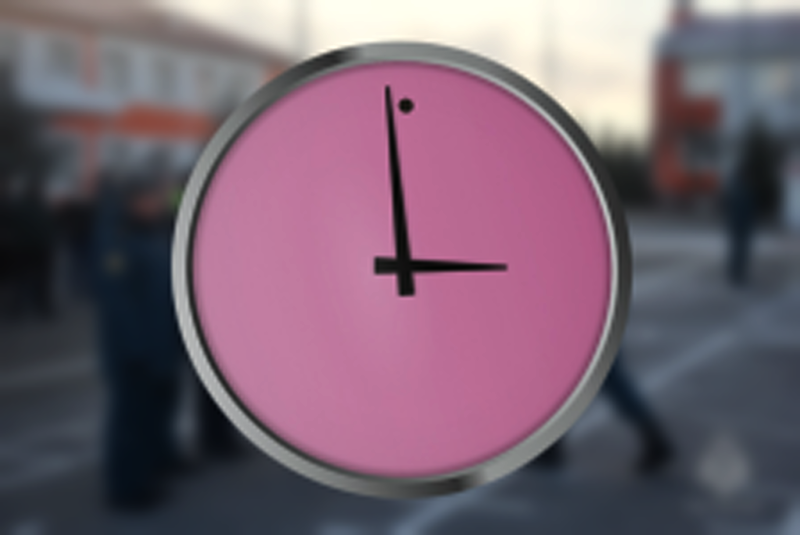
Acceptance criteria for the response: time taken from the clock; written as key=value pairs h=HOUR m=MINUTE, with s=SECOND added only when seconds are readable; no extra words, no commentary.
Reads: h=2 m=59
